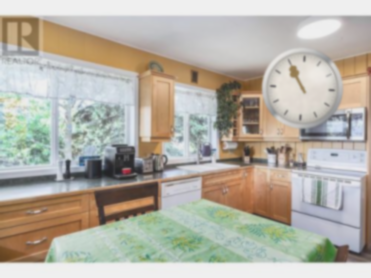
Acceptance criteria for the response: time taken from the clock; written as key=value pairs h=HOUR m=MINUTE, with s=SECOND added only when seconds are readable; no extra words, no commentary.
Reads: h=10 m=55
